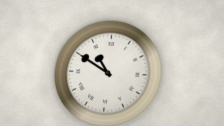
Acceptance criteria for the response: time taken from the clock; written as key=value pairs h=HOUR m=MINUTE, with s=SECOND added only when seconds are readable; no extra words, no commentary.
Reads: h=10 m=50
